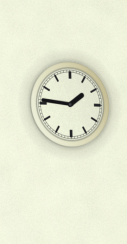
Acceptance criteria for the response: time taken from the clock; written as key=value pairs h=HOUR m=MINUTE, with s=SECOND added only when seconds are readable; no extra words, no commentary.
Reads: h=1 m=46
